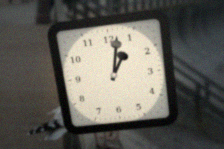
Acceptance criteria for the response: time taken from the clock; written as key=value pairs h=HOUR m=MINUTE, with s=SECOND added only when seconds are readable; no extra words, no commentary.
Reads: h=1 m=2
